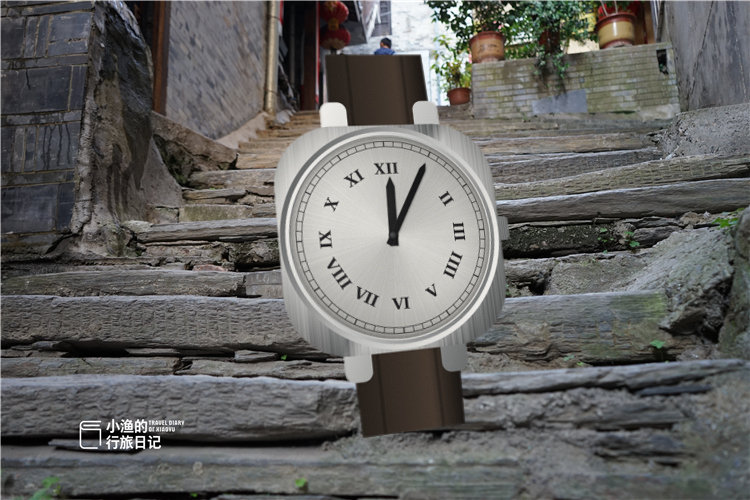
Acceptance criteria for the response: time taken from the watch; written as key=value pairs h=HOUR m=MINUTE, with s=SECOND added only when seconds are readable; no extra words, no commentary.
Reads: h=12 m=5
